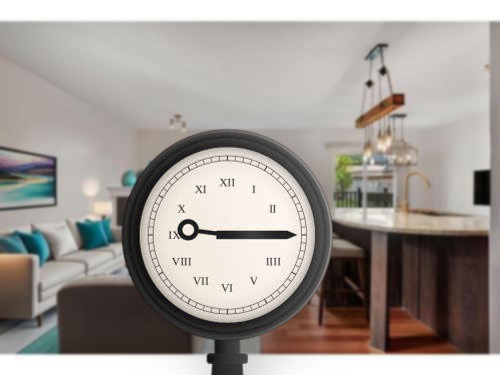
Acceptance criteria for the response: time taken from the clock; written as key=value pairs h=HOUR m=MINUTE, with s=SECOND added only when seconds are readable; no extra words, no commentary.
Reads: h=9 m=15
